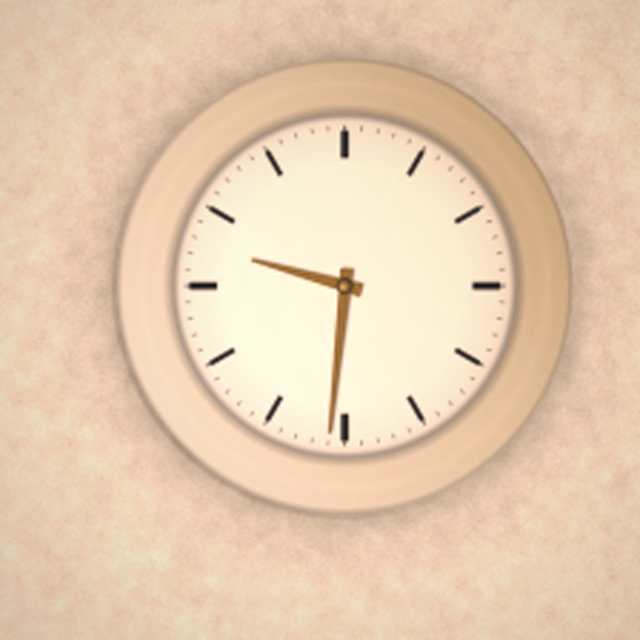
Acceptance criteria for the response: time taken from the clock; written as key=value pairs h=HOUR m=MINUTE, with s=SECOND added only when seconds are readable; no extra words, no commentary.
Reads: h=9 m=31
